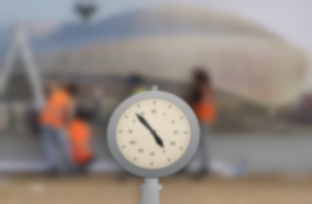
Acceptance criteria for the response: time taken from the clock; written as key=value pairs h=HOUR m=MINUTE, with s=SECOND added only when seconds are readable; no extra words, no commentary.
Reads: h=4 m=53
